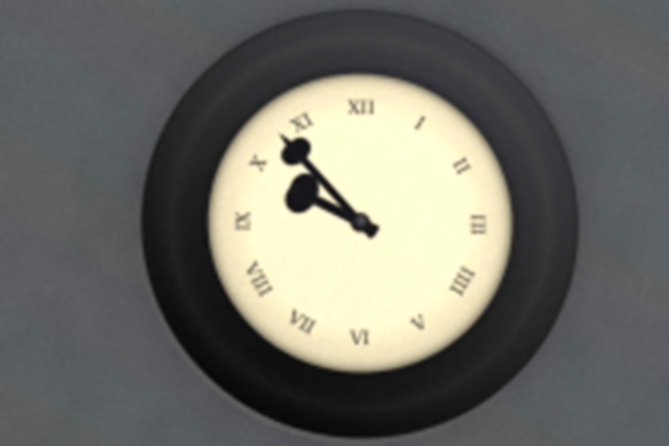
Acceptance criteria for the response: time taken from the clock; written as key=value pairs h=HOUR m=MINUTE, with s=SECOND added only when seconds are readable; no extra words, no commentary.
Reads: h=9 m=53
